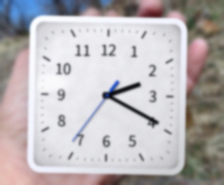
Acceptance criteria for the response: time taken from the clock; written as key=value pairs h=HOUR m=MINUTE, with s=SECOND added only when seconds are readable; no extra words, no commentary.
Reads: h=2 m=19 s=36
